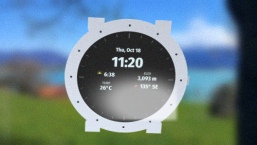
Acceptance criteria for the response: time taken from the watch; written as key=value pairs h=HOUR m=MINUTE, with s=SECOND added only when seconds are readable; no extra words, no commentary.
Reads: h=11 m=20
